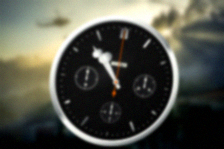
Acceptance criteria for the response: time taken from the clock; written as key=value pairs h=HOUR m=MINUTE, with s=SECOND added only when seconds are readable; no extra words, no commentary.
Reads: h=10 m=53
